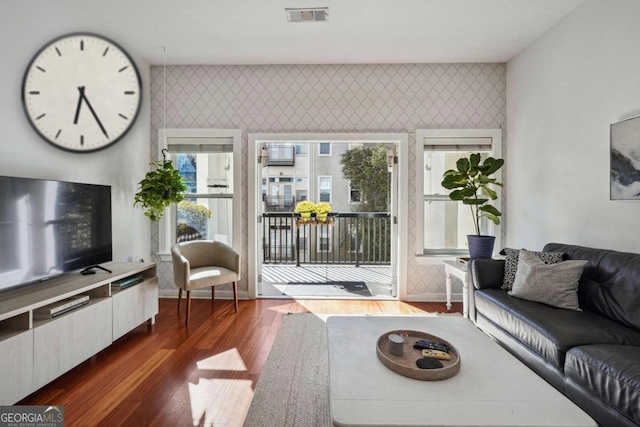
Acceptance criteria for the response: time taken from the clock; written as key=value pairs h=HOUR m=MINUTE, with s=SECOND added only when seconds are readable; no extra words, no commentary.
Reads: h=6 m=25
